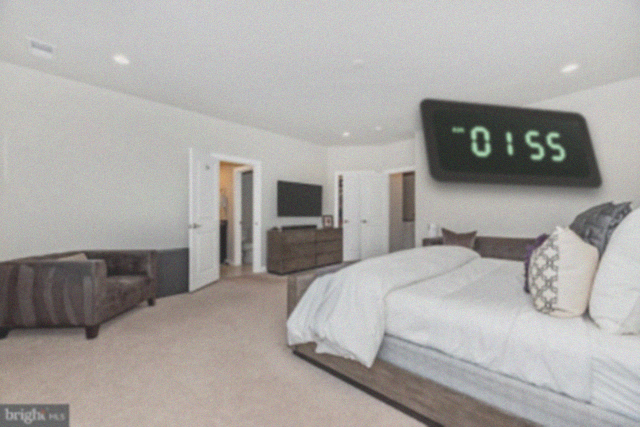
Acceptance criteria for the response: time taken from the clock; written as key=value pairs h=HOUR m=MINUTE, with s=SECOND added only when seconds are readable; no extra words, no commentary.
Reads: h=1 m=55
